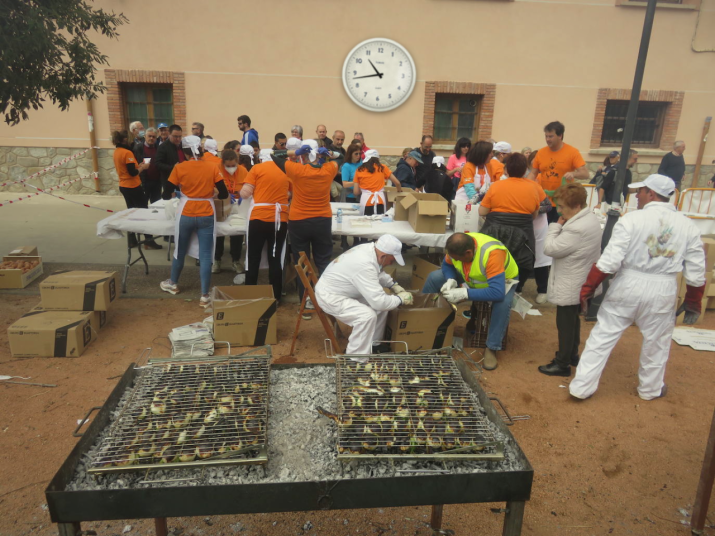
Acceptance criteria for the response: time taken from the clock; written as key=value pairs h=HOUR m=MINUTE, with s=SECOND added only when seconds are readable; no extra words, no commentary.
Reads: h=10 m=43
